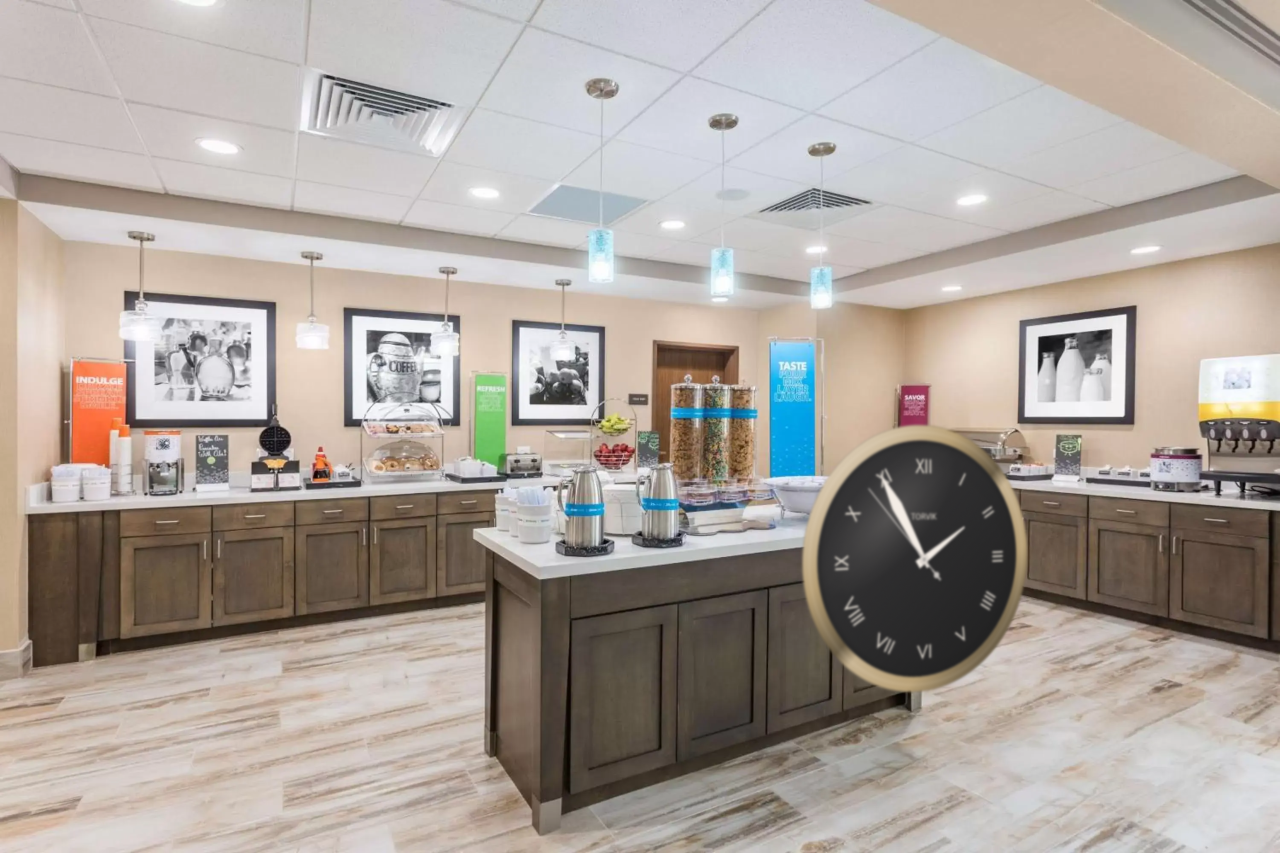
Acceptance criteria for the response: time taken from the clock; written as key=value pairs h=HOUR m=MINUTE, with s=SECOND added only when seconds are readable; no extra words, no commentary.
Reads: h=1 m=54 s=53
